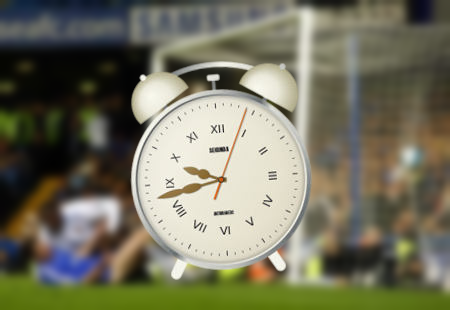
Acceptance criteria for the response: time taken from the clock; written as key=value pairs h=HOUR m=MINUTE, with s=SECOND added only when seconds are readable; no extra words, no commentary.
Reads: h=9 m=43 s=4
